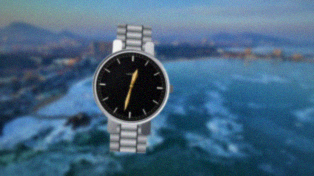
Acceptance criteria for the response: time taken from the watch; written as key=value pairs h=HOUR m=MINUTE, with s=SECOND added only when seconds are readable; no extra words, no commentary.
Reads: h=12 m=32
